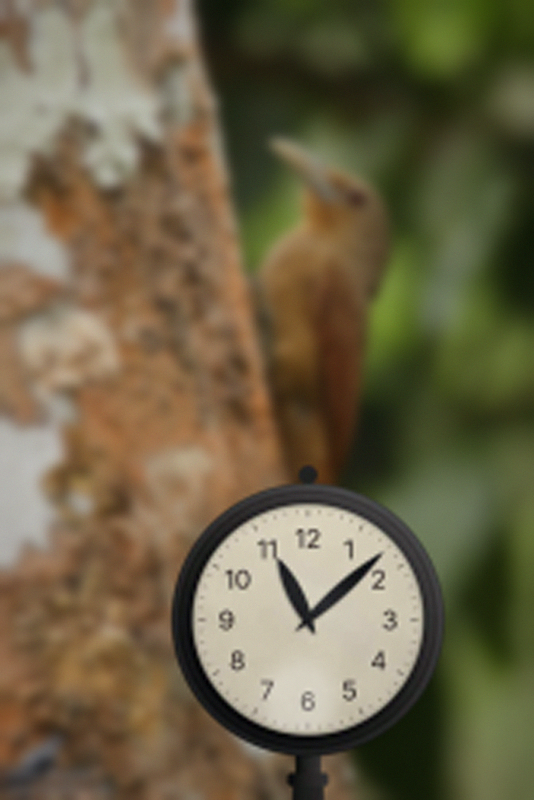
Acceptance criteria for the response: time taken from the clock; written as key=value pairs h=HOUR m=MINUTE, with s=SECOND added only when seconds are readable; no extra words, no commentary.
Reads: h=11 m=8
